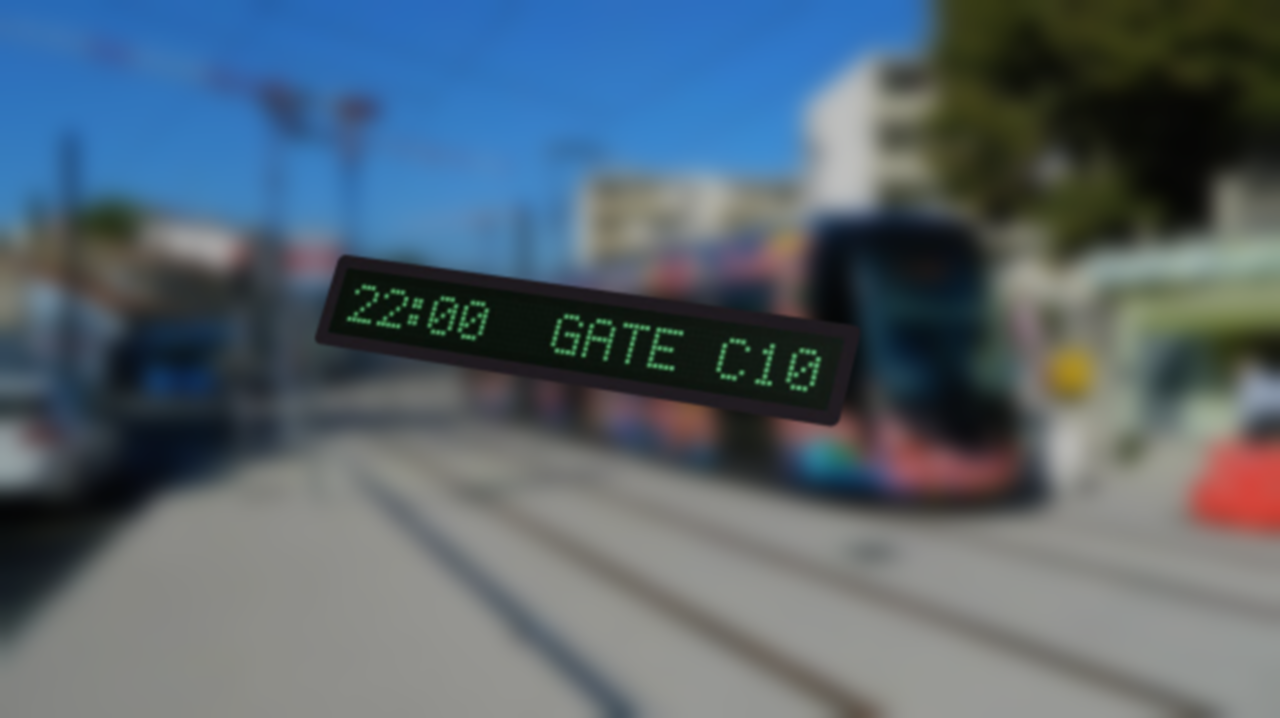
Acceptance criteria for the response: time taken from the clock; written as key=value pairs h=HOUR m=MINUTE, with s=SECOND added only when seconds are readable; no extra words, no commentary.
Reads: h=22 m=0
